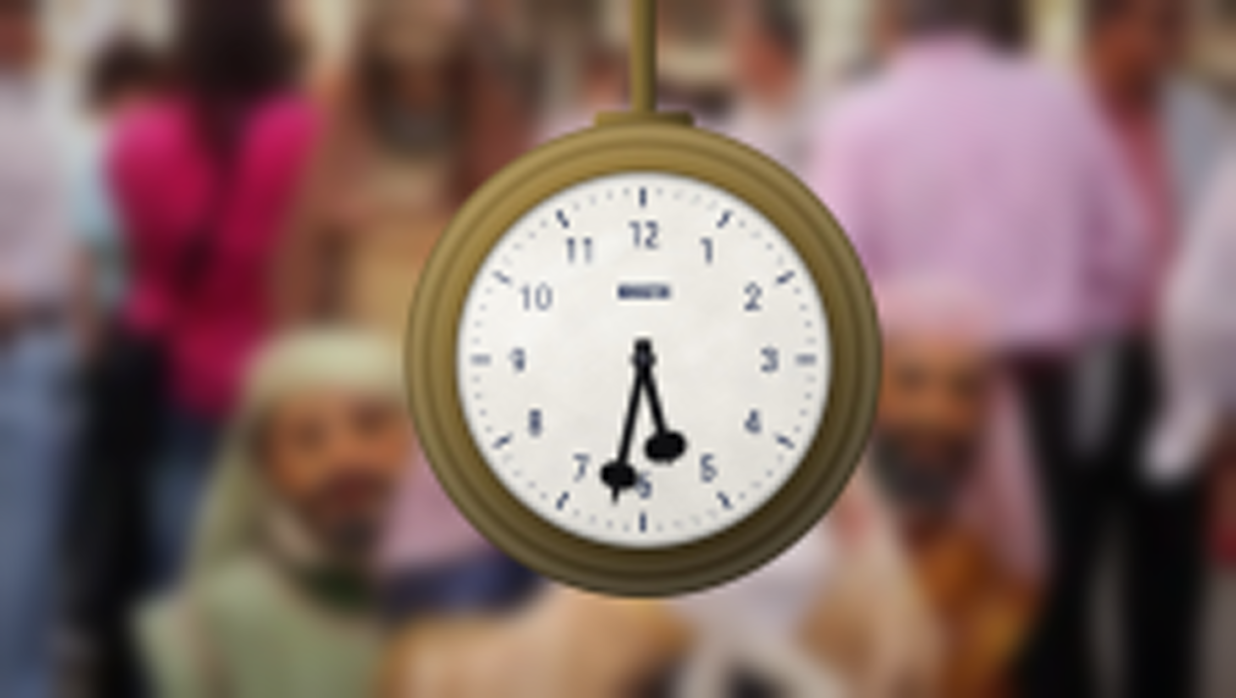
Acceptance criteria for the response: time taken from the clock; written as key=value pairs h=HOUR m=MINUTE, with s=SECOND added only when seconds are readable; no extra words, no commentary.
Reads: h=5 m=32
